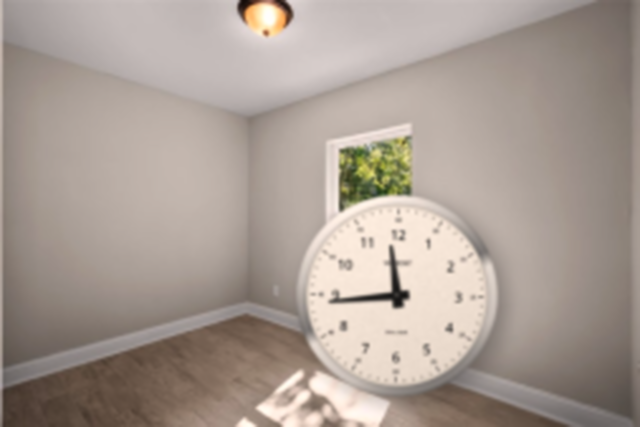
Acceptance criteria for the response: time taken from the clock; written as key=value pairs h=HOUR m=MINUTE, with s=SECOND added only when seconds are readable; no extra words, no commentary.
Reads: h=11 m=44
